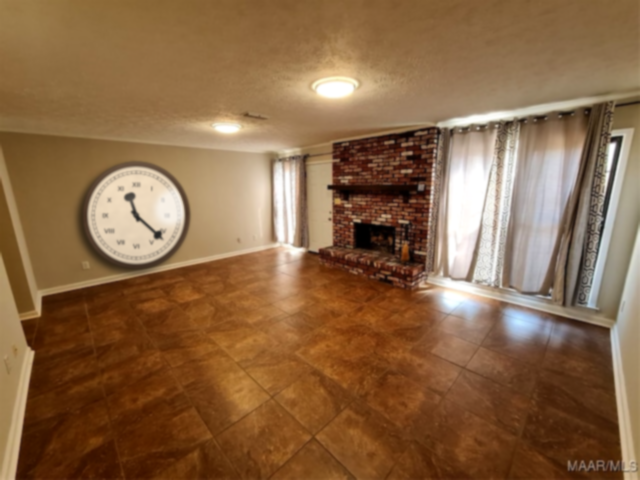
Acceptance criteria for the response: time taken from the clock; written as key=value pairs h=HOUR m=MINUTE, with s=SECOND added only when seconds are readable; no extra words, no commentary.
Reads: h=11 m=22
